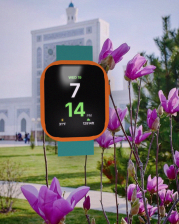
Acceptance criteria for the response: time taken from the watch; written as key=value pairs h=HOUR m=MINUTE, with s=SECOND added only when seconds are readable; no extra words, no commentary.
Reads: h=7 m=14
